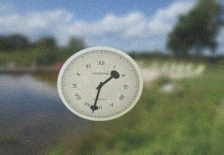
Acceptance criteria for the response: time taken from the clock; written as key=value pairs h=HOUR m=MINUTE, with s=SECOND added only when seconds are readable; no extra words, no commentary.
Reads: h=1 m=32
